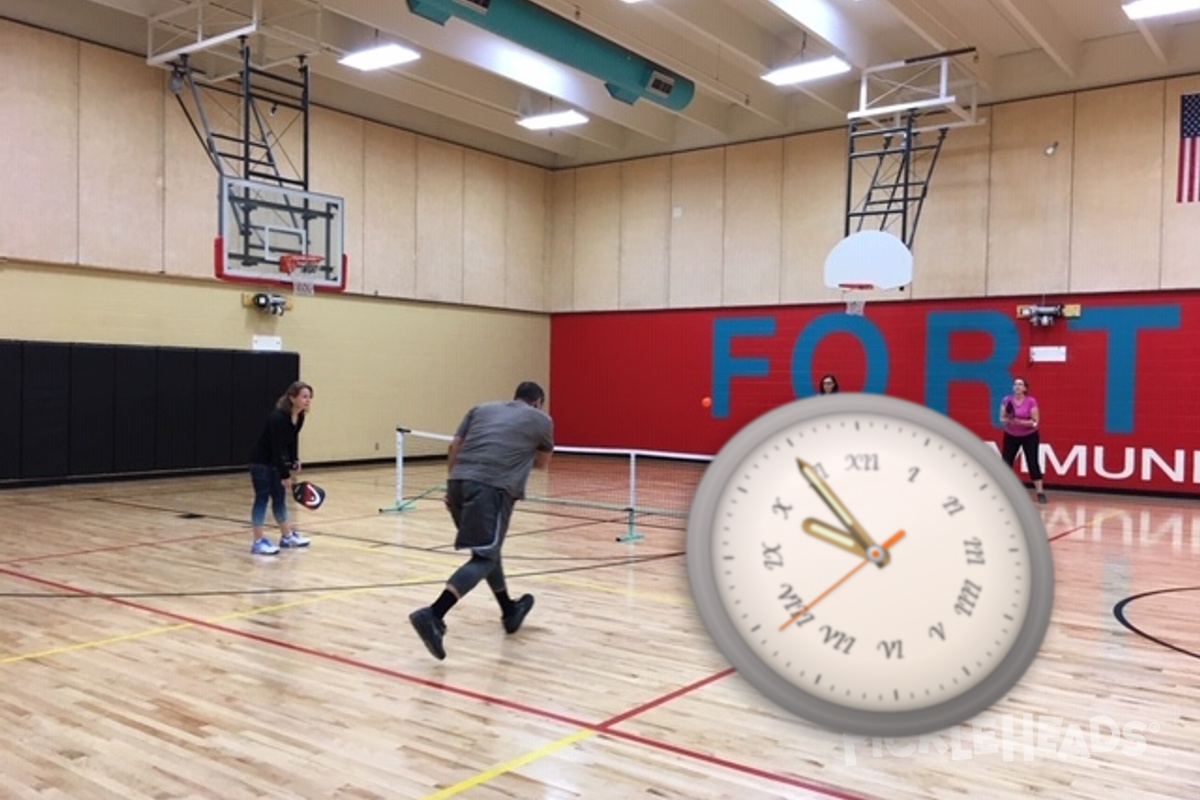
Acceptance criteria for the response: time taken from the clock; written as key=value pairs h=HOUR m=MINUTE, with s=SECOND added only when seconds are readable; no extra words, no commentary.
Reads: h=9 m=54 s=39
